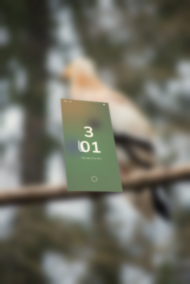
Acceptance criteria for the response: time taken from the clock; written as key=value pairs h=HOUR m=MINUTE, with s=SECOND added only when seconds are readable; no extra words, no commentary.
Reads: h=3 m=1
